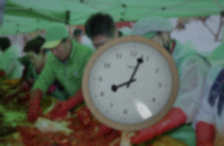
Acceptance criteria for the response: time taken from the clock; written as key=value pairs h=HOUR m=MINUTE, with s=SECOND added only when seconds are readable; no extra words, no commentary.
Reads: h=8 m=3
